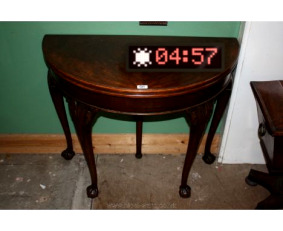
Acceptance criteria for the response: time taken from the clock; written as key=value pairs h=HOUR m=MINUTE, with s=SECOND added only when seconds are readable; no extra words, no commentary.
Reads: h=4 m=57
